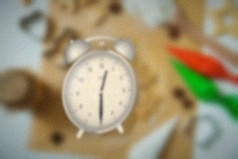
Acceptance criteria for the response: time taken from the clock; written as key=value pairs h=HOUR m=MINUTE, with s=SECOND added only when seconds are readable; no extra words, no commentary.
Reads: h=12 m=30
